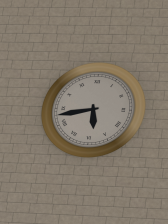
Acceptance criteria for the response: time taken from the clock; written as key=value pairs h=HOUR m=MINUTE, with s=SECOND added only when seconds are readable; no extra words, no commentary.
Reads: h=5 m=43
